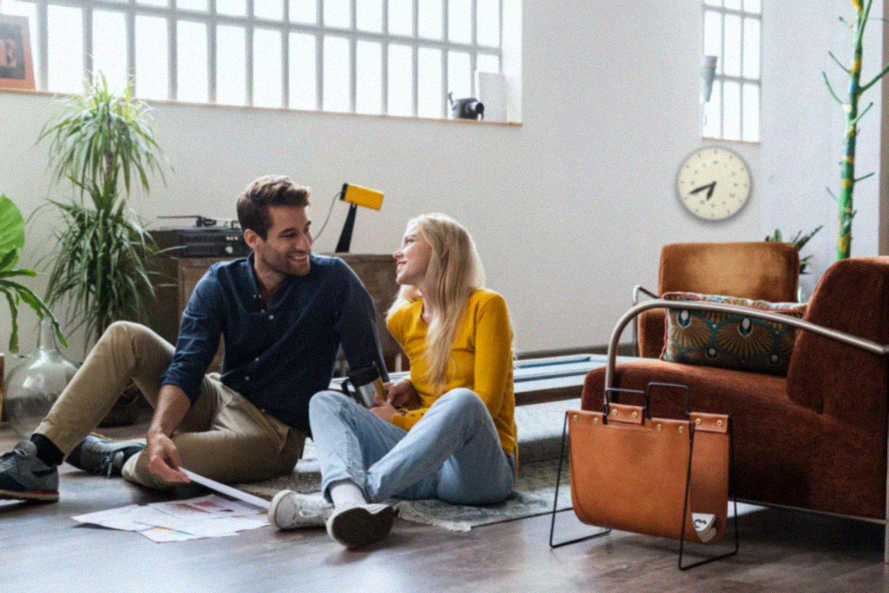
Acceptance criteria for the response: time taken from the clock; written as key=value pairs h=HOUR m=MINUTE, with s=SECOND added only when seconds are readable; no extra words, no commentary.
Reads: h=6 m=41
